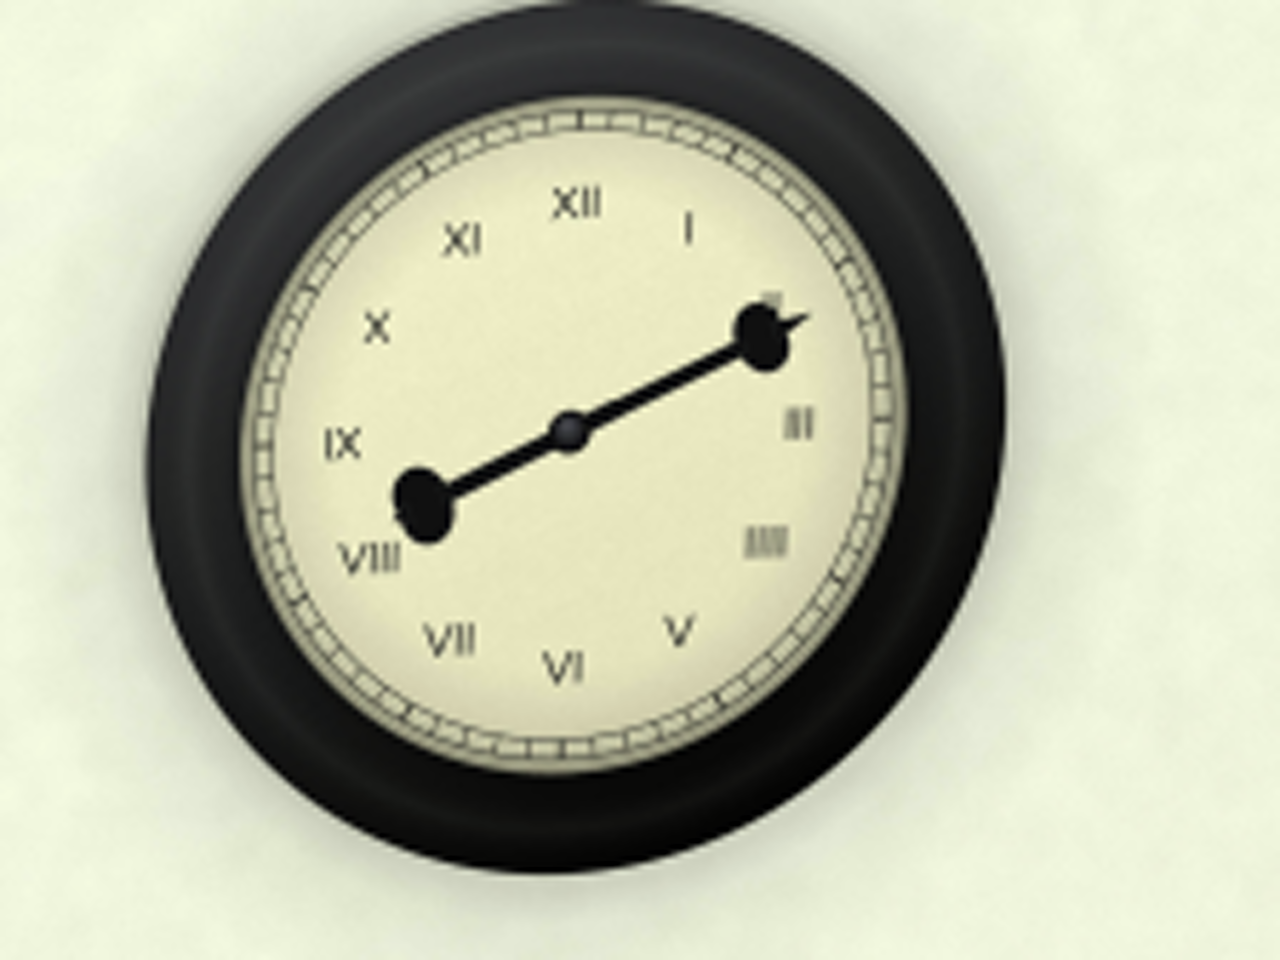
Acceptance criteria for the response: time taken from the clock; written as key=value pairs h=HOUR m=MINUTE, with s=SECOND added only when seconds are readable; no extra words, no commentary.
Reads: h=8 m=11
